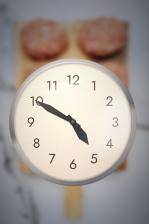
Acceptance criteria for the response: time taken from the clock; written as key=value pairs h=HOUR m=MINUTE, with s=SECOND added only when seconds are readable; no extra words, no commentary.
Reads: h=4 m=50
